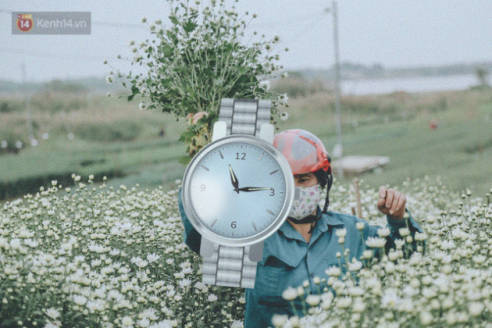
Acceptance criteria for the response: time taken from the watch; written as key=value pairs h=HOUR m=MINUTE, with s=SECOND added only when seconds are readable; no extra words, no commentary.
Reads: h=11 m=14
